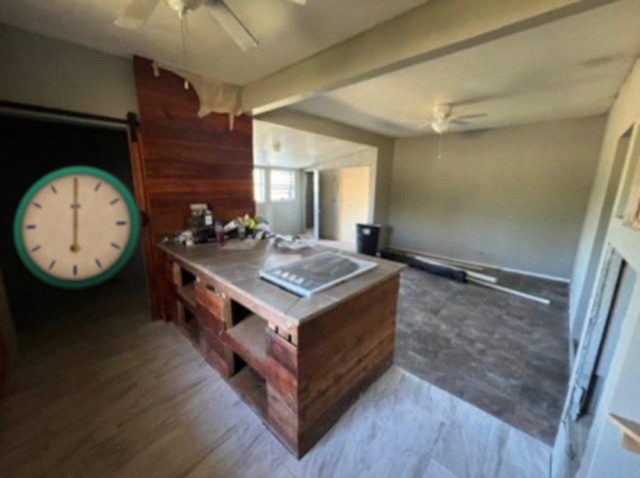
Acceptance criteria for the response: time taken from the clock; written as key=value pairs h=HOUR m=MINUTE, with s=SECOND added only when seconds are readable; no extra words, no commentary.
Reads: h=6 m=0
